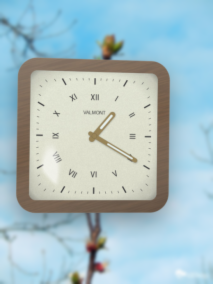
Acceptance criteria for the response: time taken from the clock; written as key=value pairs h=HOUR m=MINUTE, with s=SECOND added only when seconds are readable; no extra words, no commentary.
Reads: h=1 m=20
